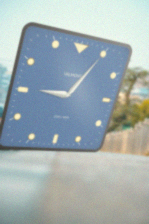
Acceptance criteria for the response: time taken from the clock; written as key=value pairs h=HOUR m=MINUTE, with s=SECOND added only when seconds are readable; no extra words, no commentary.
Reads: h=9 m=5
